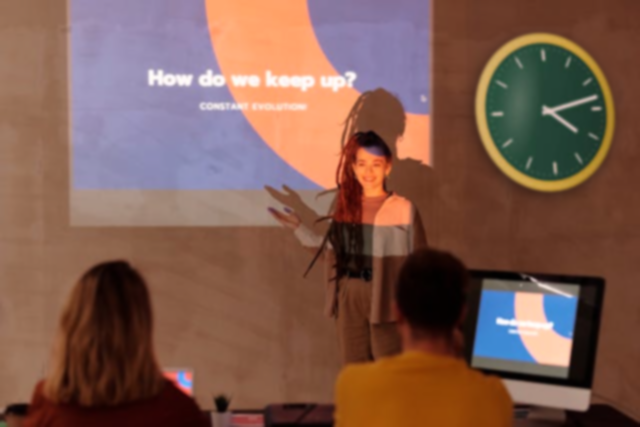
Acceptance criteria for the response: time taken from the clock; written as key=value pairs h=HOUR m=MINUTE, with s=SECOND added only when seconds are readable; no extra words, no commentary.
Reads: h=4 m=13
